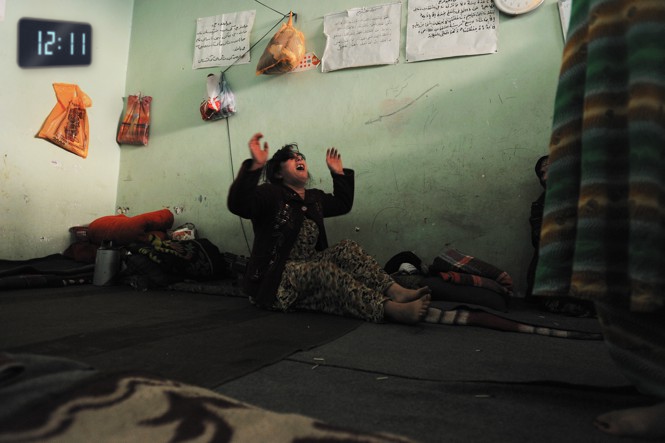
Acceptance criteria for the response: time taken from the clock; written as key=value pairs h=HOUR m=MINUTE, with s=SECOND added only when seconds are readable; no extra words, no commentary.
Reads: h=12 m=11
